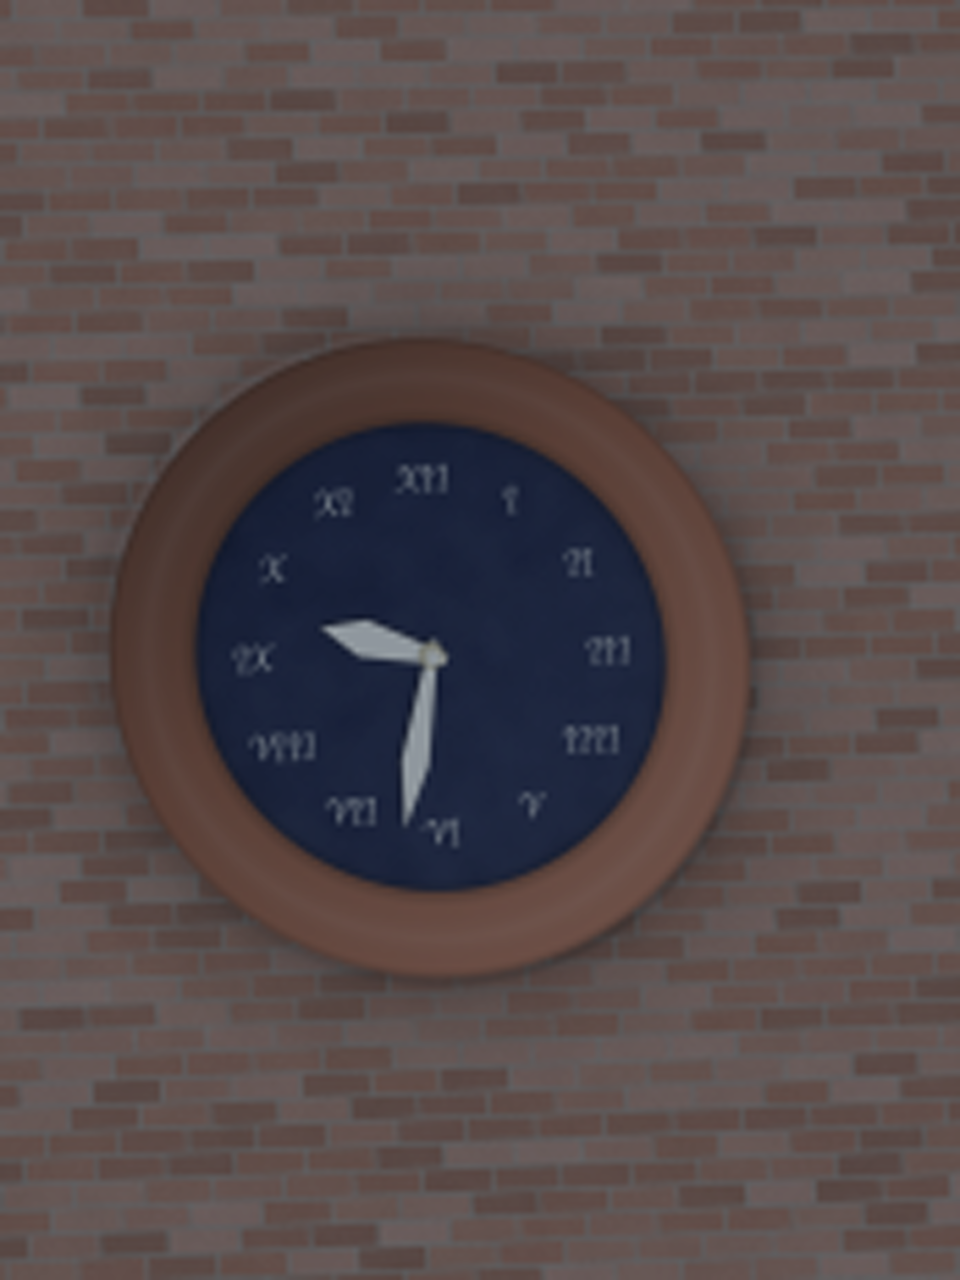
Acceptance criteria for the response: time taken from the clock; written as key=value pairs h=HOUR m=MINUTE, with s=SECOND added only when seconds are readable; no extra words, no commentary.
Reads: h=9 m=32
